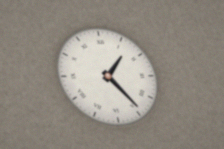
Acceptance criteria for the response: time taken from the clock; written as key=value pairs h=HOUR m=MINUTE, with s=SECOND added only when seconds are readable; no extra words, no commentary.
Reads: h=1 m=24
